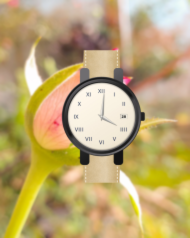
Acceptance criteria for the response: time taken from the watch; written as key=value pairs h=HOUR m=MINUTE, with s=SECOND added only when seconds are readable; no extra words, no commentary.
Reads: h=4 m=1
